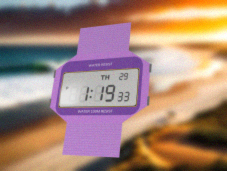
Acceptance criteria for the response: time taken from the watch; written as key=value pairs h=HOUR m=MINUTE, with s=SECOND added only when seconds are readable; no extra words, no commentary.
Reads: h=1 m=19 s=33
